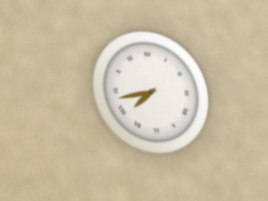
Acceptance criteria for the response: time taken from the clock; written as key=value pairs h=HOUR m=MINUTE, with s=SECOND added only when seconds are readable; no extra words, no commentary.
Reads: h=7 m=43
